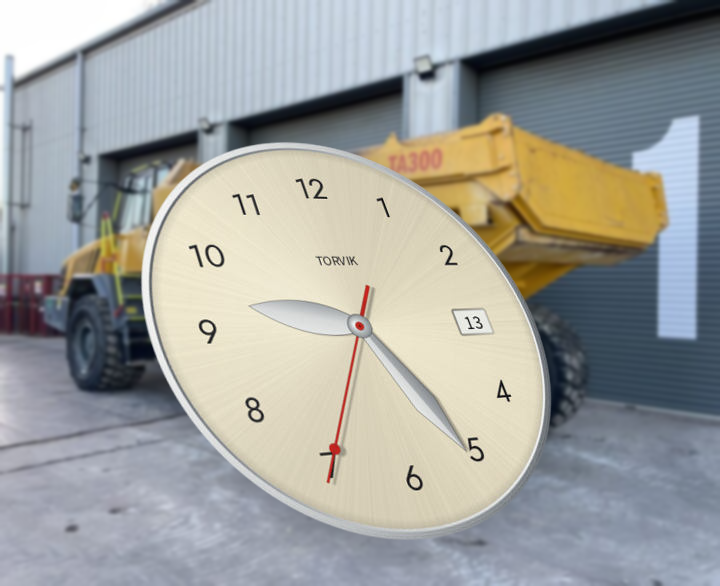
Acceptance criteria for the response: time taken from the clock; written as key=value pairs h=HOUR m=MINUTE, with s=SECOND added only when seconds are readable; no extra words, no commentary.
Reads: h=9 m=25 s=35
